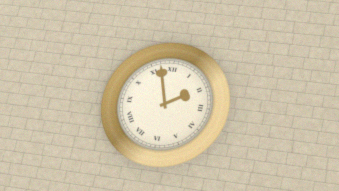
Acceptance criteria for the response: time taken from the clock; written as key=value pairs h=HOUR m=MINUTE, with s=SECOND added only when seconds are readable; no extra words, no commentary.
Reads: h=1 m=57
